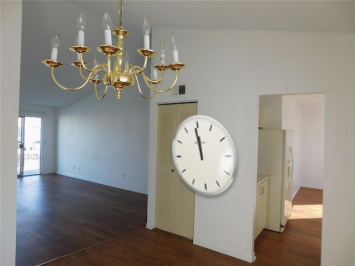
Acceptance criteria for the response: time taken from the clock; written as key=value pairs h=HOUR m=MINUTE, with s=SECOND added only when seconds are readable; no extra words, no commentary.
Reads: h=11 m=59
